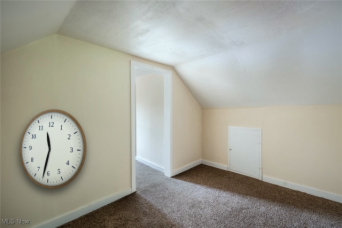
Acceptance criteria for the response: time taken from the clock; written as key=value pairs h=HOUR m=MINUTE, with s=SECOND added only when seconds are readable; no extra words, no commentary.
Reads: h=11 m=32
